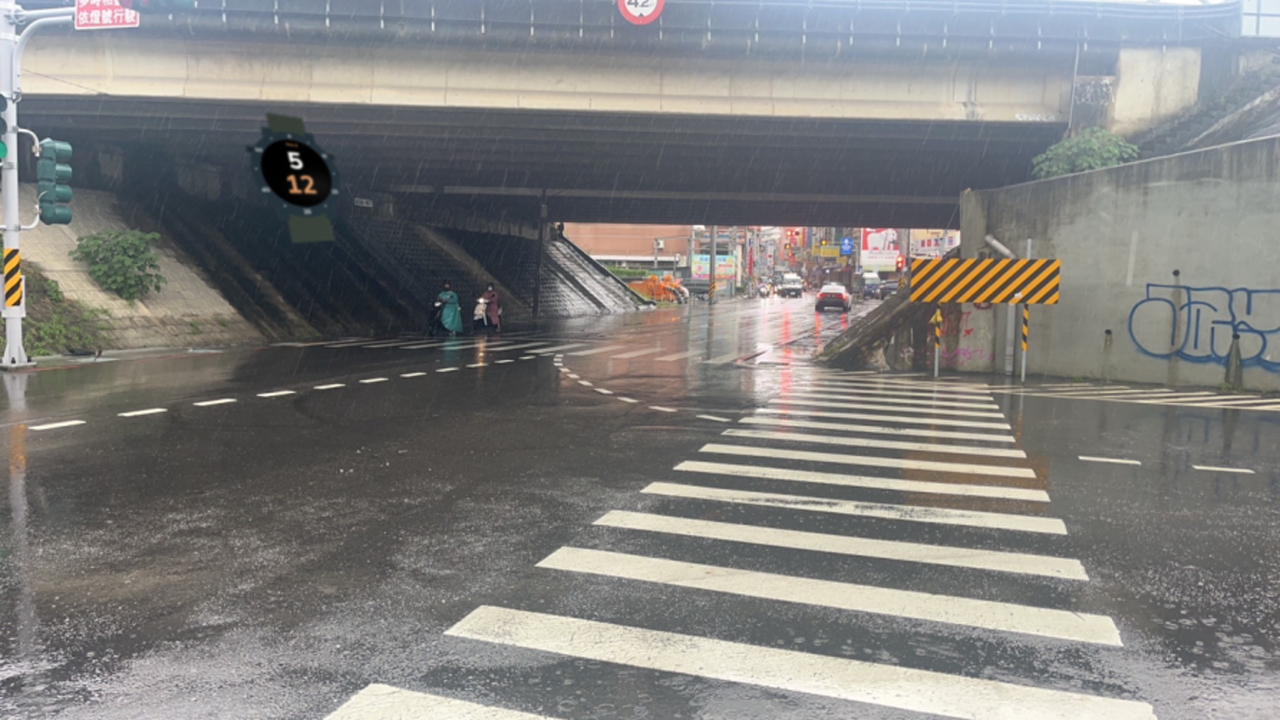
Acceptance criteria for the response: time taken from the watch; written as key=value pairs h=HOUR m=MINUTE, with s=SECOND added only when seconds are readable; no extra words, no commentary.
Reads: h=5 m=12
